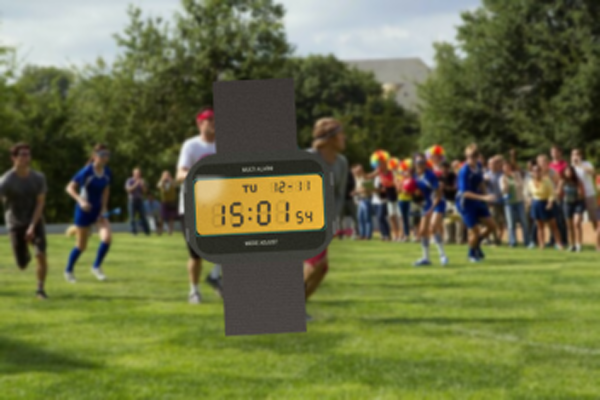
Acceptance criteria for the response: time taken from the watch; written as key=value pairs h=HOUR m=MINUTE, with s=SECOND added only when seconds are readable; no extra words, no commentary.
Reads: h=15 m=1 s=54
